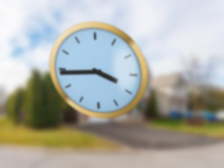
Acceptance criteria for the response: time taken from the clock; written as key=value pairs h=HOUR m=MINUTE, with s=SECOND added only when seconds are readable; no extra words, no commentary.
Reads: h=3 m=44
